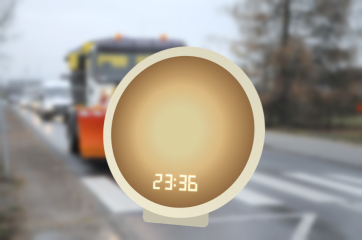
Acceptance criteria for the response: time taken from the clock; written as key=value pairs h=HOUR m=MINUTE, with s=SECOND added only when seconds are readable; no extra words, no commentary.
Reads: h=23 m=36
